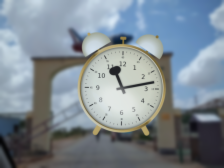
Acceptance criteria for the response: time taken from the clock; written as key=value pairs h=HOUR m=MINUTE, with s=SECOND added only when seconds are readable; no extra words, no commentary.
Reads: h=11 m=13
